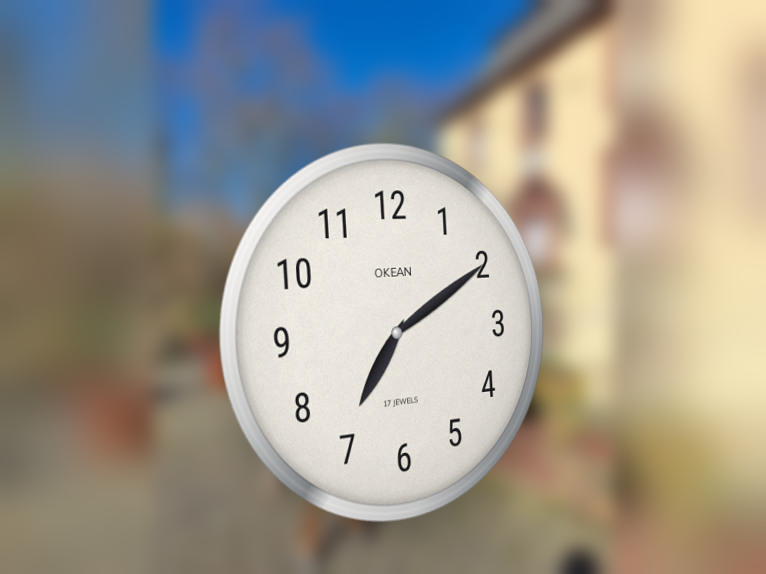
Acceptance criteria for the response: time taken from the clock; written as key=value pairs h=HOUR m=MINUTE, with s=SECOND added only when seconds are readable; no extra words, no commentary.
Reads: h=7 m=10
